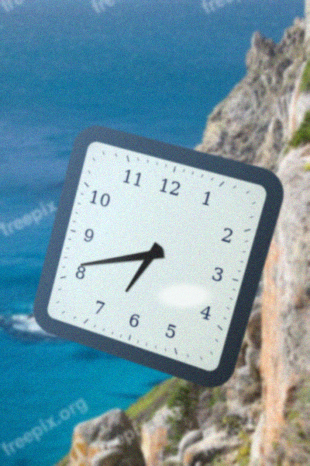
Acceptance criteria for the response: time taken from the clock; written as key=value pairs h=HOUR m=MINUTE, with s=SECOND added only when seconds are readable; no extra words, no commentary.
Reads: h=6 m=41
